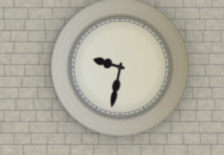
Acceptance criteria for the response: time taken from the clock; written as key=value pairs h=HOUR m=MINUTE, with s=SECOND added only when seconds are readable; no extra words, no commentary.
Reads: h=9 m=32
